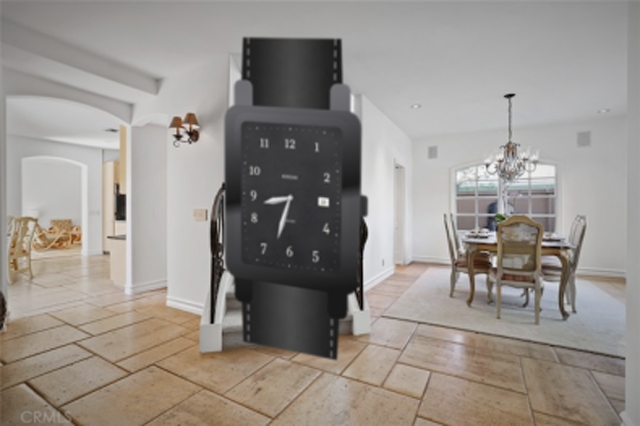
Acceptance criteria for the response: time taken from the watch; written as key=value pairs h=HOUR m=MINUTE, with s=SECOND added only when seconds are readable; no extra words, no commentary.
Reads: h=8 m=33
